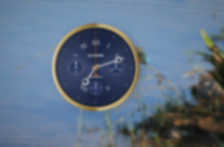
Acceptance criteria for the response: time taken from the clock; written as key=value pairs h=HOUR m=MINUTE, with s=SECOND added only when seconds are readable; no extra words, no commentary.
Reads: h=7 m=12
